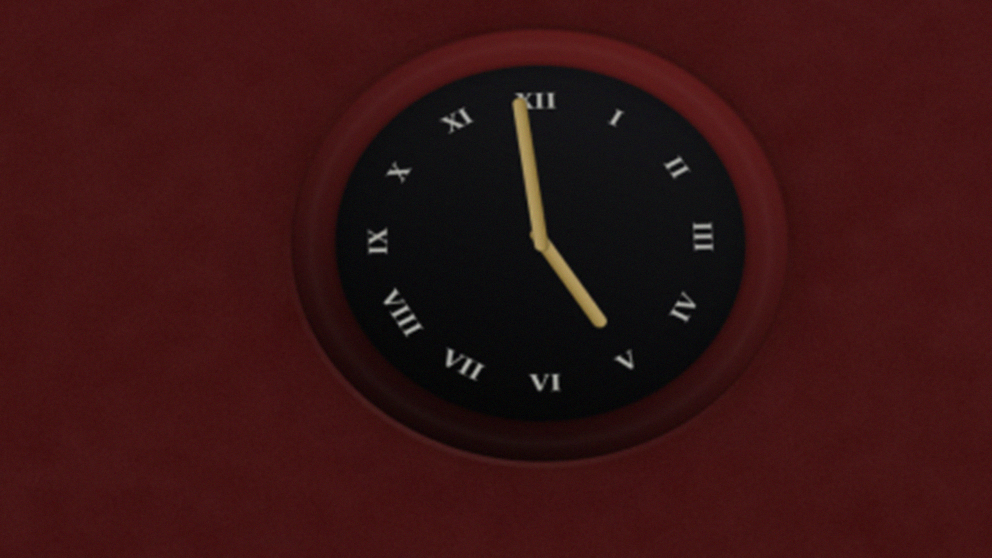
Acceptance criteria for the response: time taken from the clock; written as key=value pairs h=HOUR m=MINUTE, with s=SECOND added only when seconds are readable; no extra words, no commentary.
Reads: h=4 m=59
